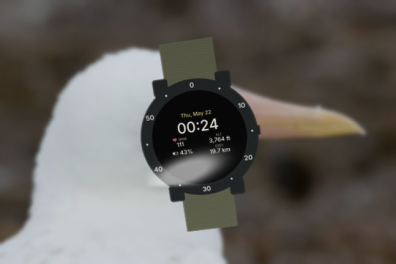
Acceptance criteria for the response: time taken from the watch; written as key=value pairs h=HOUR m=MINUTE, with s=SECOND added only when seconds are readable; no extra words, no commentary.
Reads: h=0 m=24
